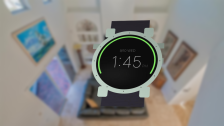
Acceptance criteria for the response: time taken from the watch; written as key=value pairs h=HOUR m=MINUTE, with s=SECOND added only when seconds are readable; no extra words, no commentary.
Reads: h=1 m=45
